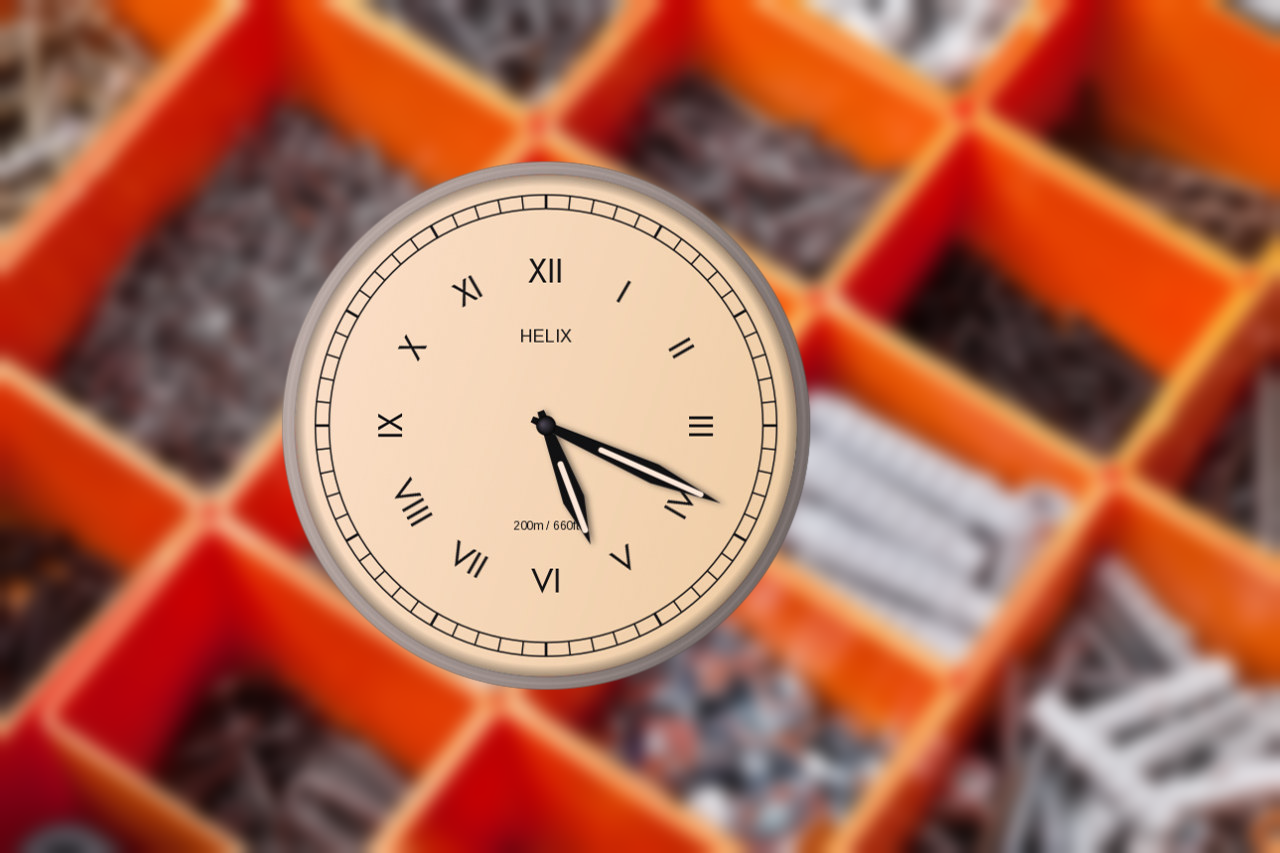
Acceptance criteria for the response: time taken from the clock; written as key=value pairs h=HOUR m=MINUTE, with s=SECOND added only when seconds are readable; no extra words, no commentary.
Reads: h=5 m=19
